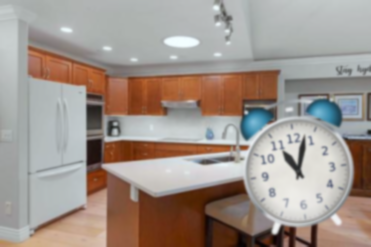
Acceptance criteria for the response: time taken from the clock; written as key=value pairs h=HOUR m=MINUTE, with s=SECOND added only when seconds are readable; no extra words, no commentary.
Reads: h=11 m=3
